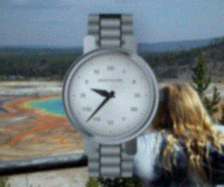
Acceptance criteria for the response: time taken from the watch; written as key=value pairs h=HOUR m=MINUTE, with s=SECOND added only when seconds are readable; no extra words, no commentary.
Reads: h=9 m=37
